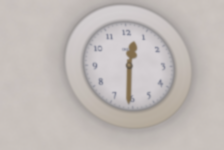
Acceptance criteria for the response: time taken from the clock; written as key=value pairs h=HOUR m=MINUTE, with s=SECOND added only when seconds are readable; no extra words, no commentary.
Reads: h=12 m=31
